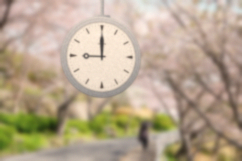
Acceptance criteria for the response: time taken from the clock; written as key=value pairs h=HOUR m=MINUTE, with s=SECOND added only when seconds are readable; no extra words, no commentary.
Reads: h=9 m=0
